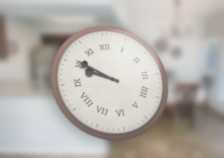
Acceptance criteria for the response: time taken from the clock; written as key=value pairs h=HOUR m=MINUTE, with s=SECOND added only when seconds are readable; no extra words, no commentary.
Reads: h=9 m=51
